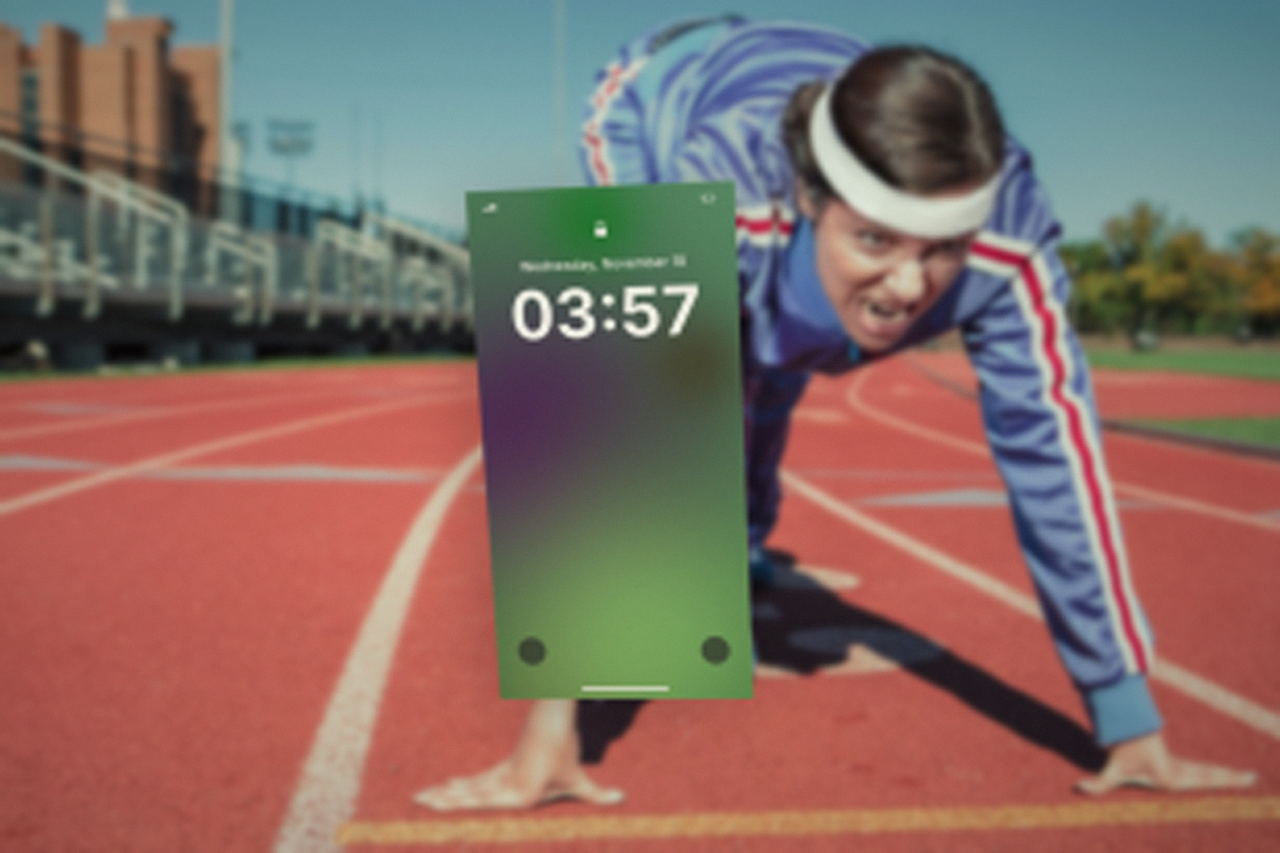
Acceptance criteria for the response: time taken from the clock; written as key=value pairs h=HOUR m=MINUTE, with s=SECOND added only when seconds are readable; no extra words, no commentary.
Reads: h=3 m=57
